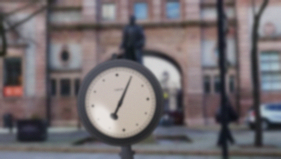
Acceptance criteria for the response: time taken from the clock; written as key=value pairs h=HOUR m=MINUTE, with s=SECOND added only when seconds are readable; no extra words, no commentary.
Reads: h=7 m=5
